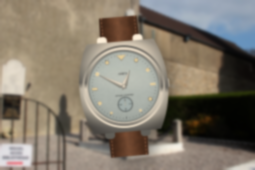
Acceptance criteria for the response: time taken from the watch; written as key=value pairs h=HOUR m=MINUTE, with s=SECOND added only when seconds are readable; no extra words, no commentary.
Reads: h=12 m=50
